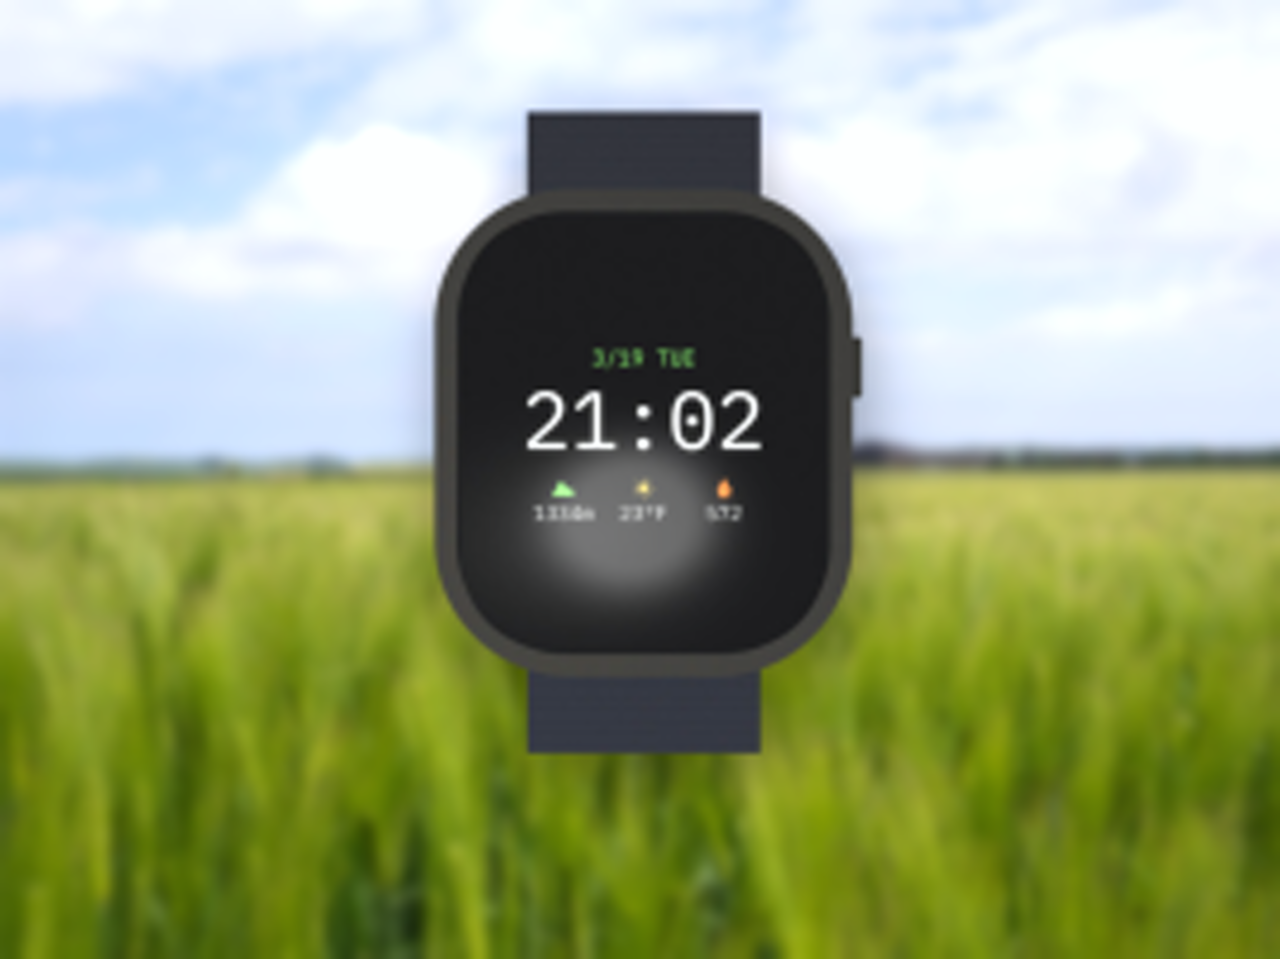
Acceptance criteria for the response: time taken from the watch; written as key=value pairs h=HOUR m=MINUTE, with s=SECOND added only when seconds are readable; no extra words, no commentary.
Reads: h=21 m=2
